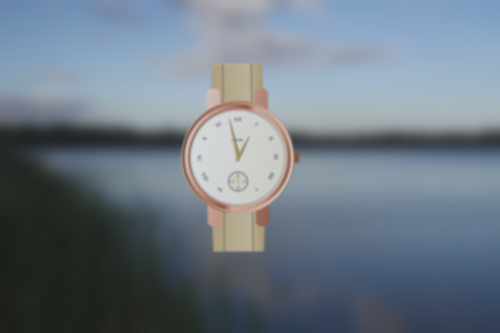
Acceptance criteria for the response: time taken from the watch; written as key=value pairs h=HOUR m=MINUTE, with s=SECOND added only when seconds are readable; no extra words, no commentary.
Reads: h=12 m=58
